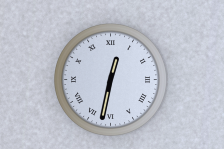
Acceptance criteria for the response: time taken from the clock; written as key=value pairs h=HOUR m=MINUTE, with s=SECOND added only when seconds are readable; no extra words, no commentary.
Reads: h=12 m=32
